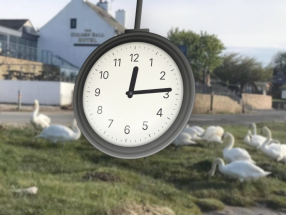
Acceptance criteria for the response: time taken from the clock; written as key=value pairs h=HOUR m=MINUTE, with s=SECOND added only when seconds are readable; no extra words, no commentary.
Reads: h=12 m=14
